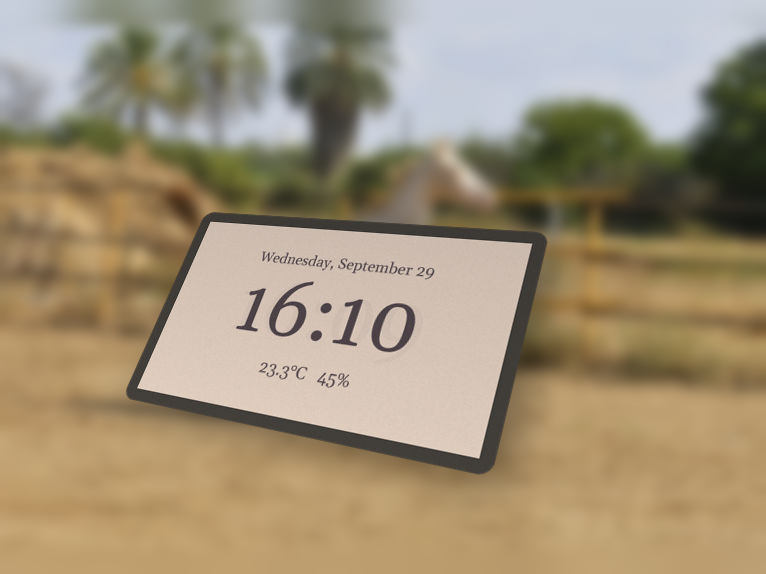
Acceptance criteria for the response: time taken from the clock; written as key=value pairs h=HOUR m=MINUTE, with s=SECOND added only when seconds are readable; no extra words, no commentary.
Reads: h=16 m=10
